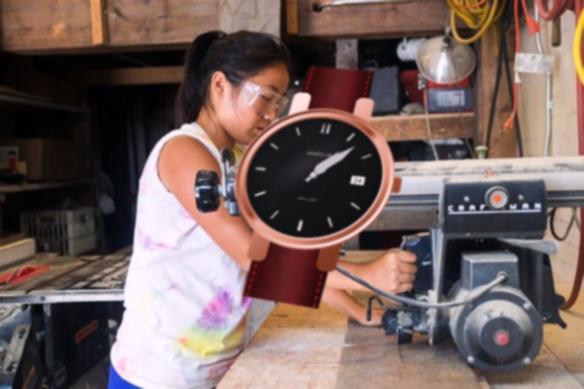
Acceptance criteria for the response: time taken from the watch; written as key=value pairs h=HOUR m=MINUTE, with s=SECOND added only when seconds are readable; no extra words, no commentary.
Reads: h=1 m=7
